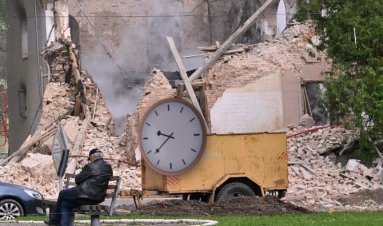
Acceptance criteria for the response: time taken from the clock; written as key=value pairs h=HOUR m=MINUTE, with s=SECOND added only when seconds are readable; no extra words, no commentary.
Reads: h=9 m=38
